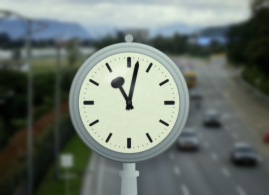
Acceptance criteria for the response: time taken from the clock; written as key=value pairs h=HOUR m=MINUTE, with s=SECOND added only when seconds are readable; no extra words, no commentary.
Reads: h=11 m=2
